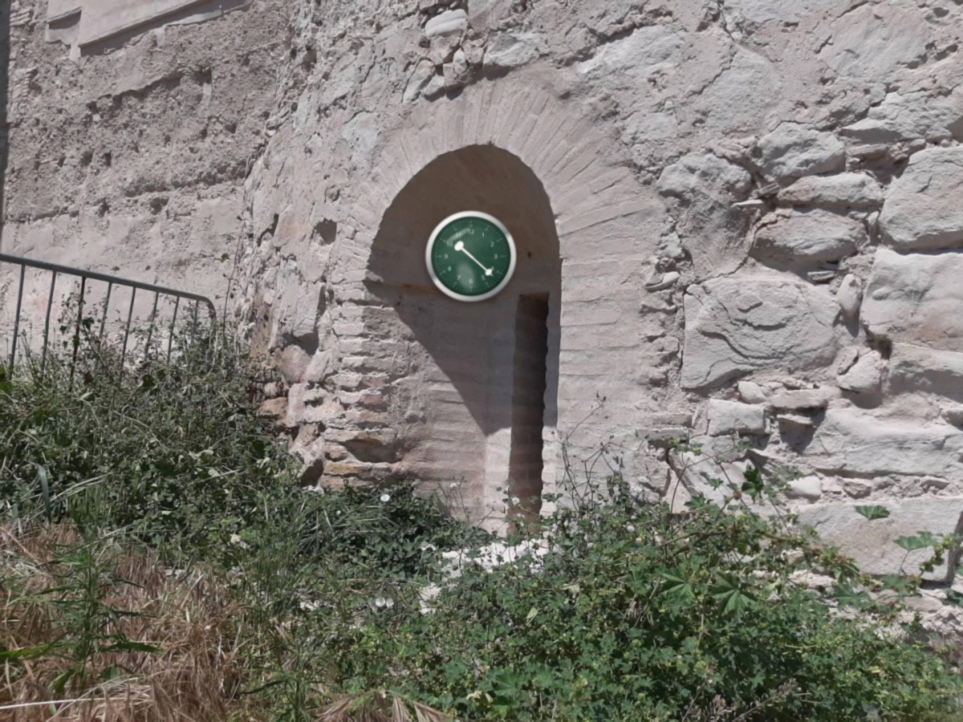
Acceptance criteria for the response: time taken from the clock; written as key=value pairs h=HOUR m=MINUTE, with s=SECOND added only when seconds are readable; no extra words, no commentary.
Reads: h=10 m=22
